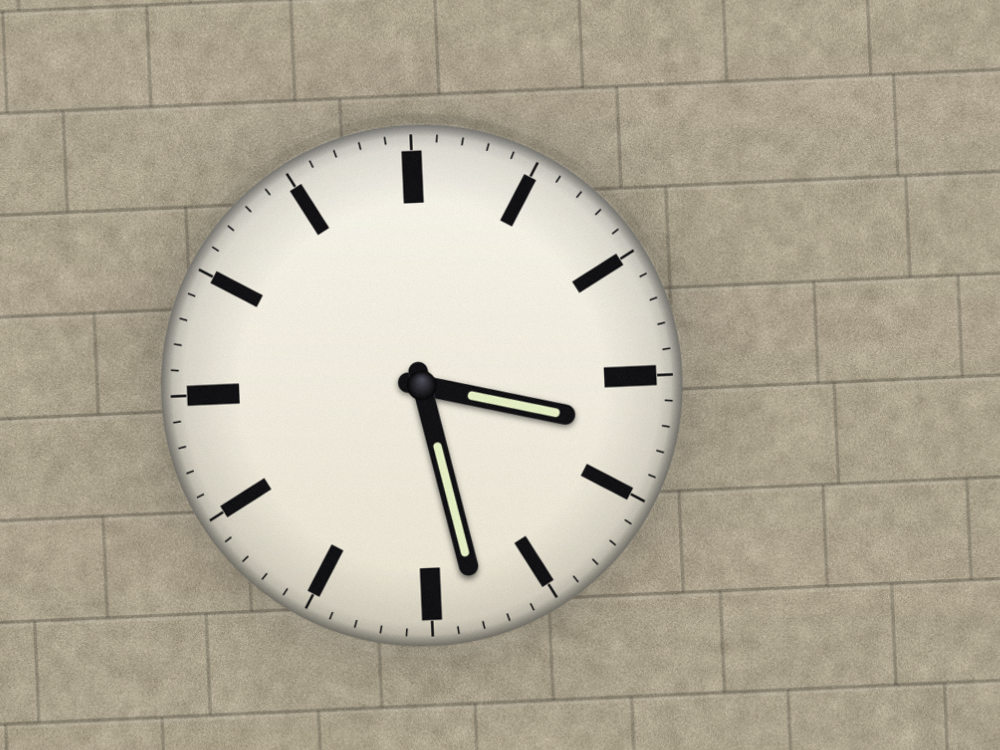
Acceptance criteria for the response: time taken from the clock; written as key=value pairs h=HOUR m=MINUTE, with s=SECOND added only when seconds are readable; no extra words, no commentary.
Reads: h=3 m=28
